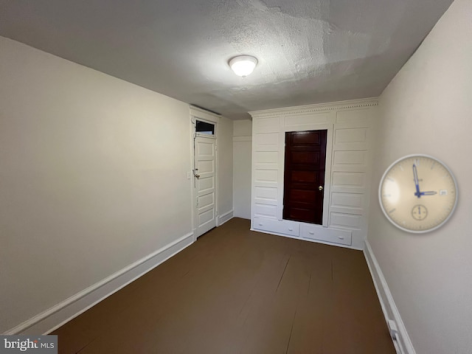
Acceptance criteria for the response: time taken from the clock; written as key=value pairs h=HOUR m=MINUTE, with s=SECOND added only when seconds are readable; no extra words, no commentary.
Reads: h=2 m=59
